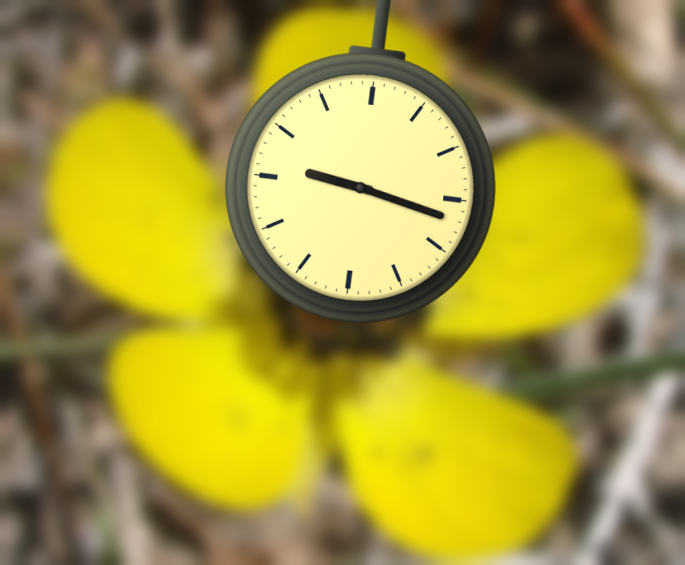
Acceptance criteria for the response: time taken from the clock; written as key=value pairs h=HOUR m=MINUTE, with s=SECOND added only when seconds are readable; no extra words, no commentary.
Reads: h=9 m=17
